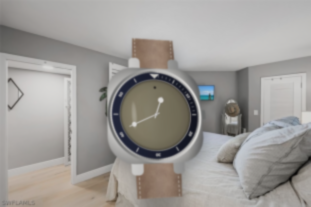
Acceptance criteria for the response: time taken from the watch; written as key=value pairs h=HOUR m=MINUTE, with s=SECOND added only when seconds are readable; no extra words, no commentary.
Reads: h=12 m=41
